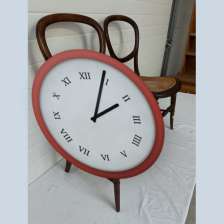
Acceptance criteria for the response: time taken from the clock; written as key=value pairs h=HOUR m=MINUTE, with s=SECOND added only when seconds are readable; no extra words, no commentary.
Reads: h=2 m=4
